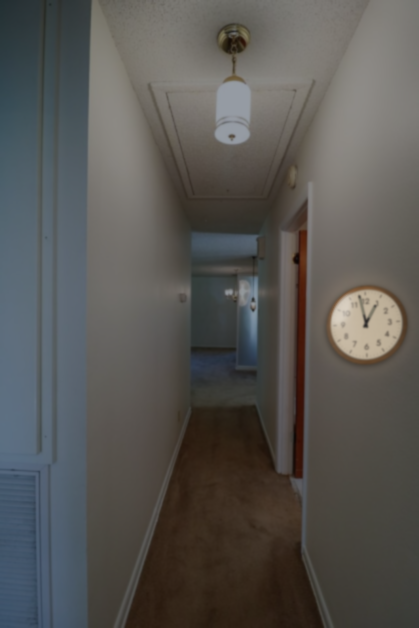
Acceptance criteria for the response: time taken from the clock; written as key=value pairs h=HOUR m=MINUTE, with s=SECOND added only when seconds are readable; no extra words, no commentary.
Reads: h=12 m=58
